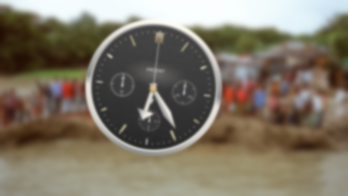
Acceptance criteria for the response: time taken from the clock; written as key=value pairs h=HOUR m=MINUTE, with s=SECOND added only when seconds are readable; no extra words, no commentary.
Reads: h=6 m=24
